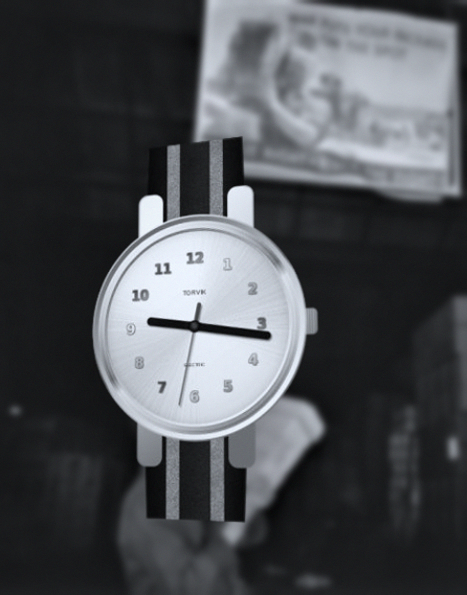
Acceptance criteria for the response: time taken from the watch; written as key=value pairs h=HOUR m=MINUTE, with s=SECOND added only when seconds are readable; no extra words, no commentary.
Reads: h=9 m=16 s=32
